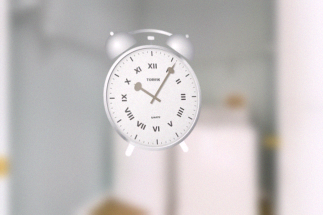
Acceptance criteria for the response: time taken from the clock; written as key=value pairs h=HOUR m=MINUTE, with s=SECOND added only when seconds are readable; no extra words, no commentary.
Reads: h=10 m=6
